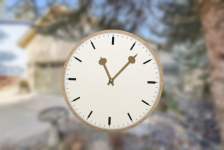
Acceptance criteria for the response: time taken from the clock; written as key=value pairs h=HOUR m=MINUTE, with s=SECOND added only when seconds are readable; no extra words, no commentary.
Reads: h=11 m=7
